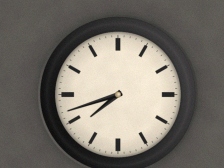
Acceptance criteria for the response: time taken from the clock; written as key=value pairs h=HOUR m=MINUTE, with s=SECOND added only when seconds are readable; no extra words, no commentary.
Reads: h=7 m=42
